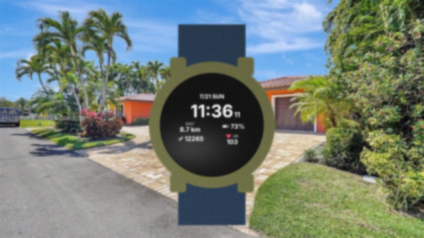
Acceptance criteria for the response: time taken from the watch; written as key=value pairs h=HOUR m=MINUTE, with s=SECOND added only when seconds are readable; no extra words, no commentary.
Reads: h=11 m=36
